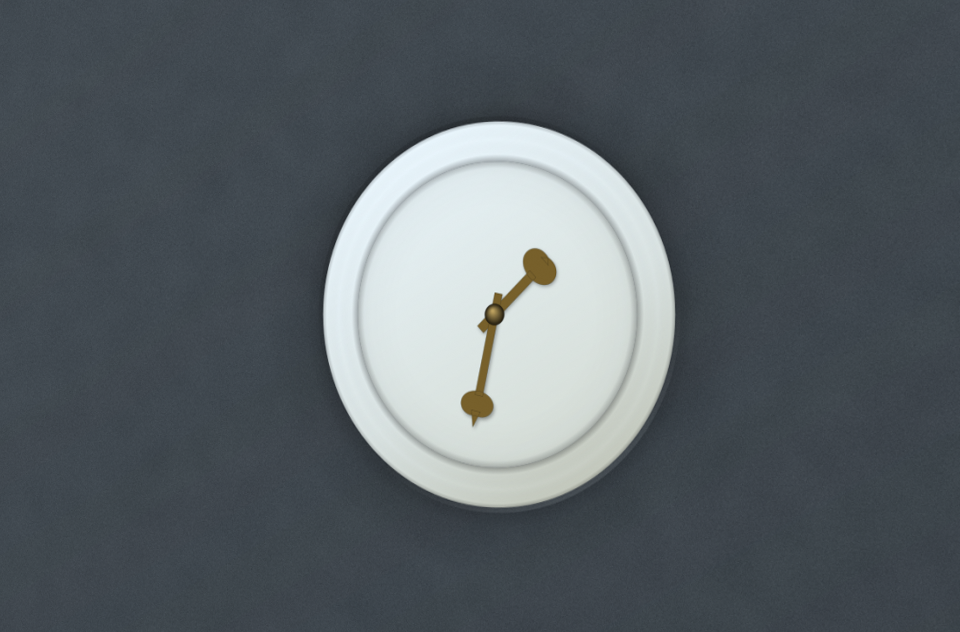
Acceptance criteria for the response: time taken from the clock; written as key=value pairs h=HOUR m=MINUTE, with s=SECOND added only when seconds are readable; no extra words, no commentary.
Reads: h=1 m=32
